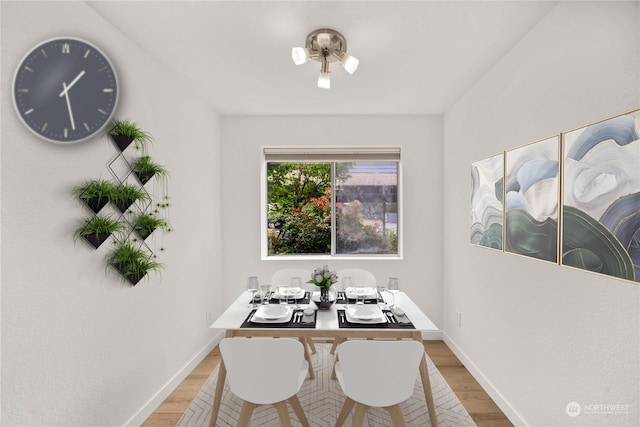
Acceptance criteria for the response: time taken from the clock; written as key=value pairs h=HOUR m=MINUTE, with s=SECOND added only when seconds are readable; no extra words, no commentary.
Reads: h=1 m=28
